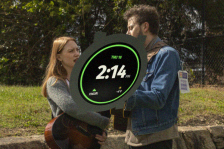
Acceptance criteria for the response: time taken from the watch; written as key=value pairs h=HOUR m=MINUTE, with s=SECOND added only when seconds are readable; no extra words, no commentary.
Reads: h=2 m=14
